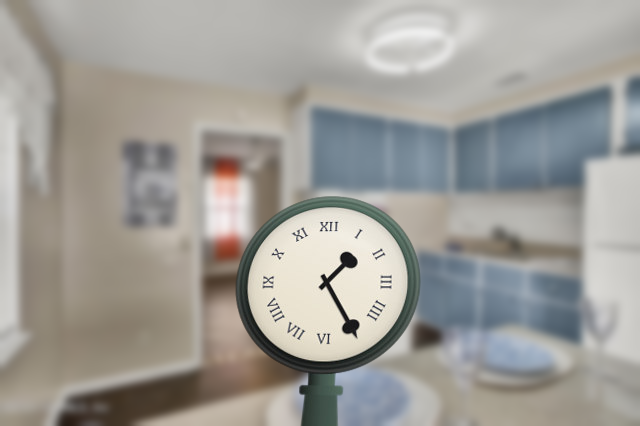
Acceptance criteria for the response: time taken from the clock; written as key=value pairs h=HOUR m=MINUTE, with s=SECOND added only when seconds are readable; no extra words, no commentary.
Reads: h=1 m=25
